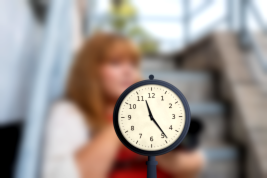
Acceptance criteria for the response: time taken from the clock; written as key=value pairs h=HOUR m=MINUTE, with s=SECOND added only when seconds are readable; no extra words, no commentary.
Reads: h=11 m=24
